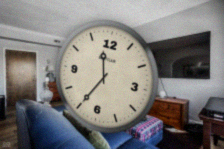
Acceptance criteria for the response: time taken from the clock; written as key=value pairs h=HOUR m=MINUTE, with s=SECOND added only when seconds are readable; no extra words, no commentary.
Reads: h=11 m=35
